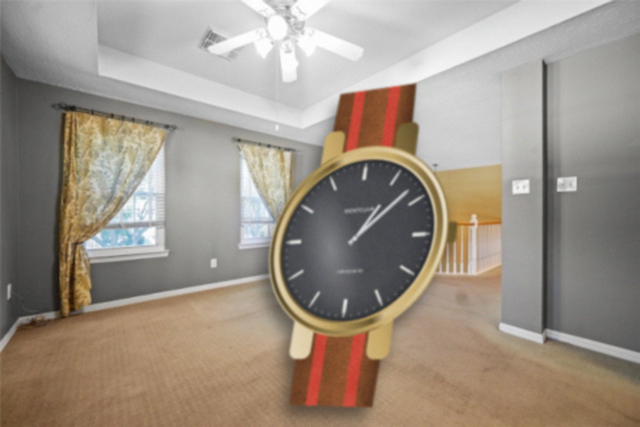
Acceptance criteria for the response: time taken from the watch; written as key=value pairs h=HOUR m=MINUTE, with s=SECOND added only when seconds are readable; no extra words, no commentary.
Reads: h=1 m=8
